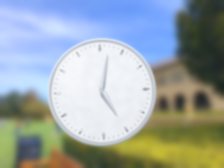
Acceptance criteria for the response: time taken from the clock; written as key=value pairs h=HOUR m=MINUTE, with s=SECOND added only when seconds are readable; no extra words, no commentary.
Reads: h=5 m=2
